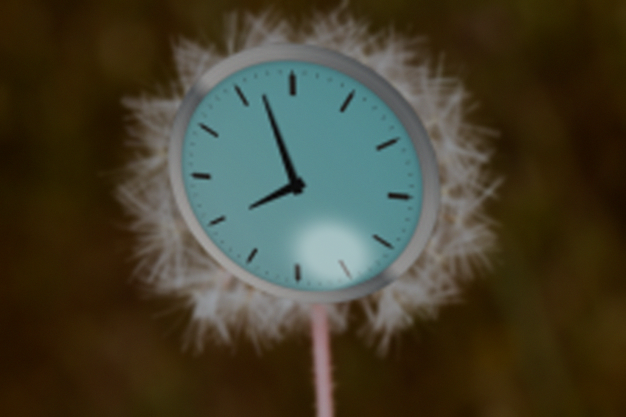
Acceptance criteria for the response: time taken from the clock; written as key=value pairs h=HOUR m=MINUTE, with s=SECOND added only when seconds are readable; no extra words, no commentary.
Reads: h=7 m=57
